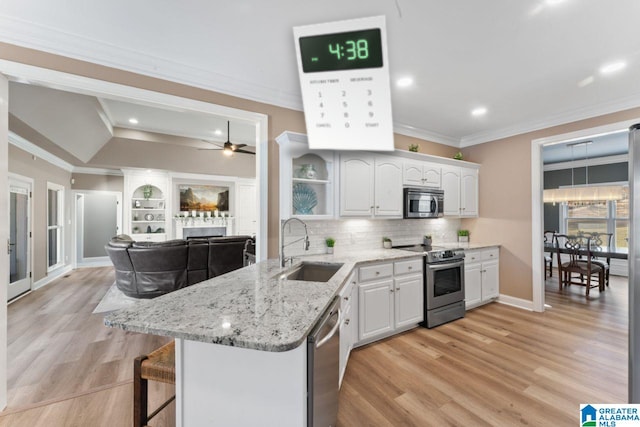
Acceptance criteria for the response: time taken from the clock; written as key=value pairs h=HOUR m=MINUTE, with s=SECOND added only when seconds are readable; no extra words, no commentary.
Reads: h=4 m=38
